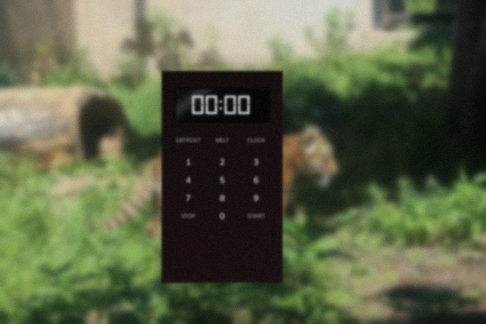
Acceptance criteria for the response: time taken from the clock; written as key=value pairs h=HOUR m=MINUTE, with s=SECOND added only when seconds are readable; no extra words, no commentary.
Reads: h=0 m=0
